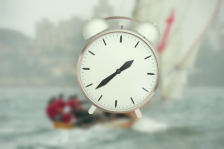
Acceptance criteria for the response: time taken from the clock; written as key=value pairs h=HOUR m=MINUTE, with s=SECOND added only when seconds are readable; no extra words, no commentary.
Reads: h=1 m=38
